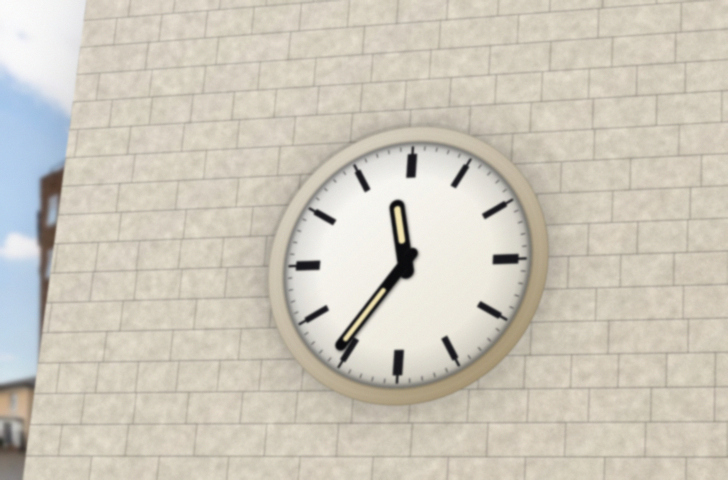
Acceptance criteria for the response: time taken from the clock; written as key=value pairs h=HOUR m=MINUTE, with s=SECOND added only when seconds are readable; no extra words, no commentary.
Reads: h=11 m=36
